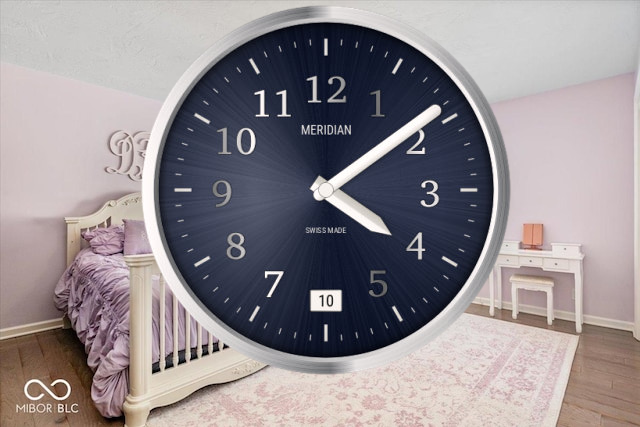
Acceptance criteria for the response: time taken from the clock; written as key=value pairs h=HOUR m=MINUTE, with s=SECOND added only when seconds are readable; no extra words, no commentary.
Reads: h=4 m=9
